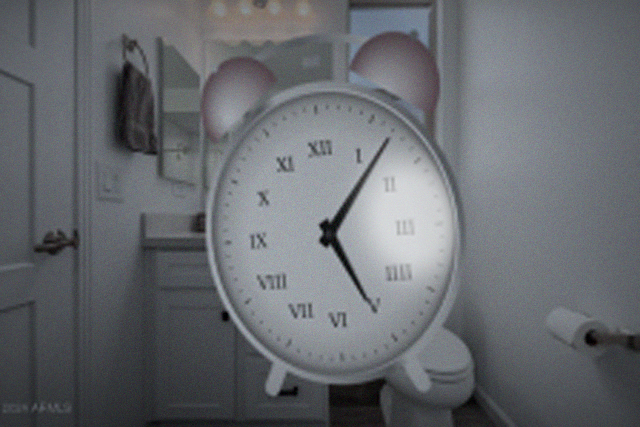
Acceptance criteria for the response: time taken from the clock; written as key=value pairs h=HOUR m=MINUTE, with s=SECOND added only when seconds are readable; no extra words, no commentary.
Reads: h=5 m=7
